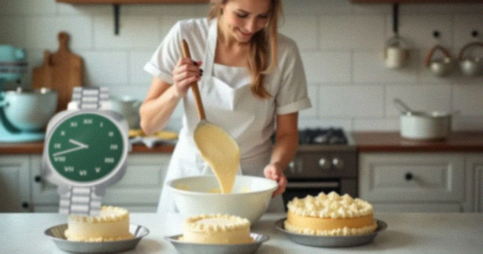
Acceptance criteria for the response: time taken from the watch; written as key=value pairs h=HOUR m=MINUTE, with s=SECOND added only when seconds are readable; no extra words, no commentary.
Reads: h=9 m=42
